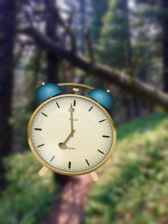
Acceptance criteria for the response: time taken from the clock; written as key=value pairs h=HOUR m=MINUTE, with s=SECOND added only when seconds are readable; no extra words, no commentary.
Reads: h=6 m=59
